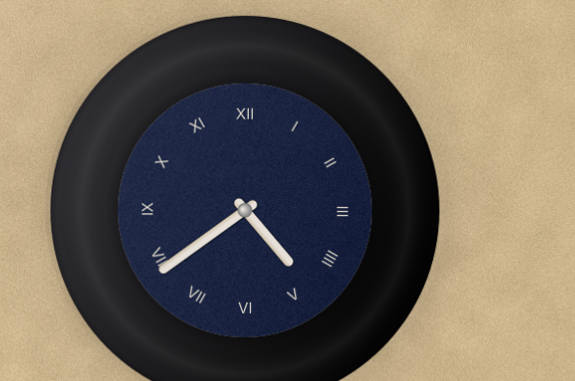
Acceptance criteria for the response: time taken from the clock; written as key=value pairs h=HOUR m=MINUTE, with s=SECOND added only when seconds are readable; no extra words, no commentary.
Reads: h=4 m=39
